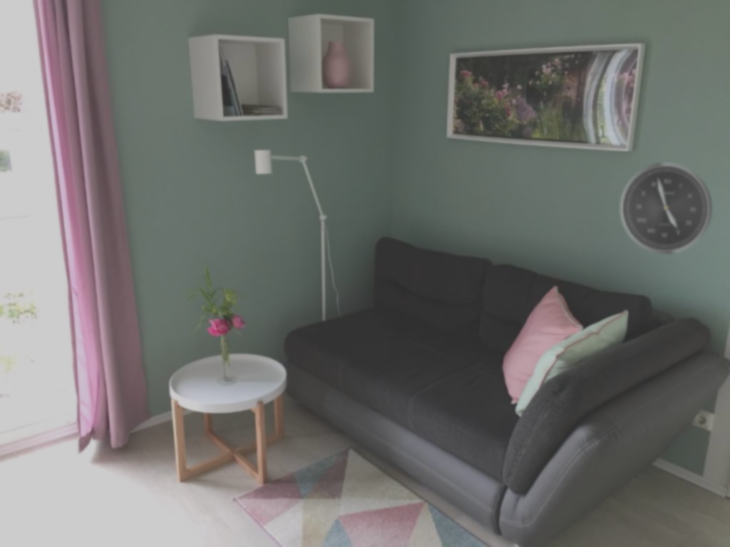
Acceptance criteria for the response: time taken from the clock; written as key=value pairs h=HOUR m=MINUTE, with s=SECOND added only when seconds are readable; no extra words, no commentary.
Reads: h=4 m=57
